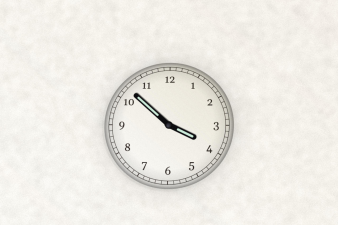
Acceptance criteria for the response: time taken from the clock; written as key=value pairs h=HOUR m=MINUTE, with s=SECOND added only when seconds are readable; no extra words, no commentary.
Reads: h=3 m=52
